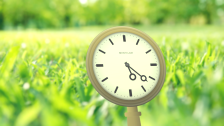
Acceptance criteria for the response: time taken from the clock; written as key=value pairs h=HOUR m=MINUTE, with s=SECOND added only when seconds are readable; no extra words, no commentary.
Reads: h=5 m=22
